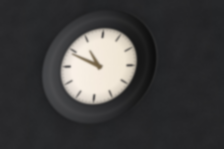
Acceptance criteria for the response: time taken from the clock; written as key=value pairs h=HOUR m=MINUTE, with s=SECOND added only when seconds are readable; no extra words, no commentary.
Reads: h=10 m=49
